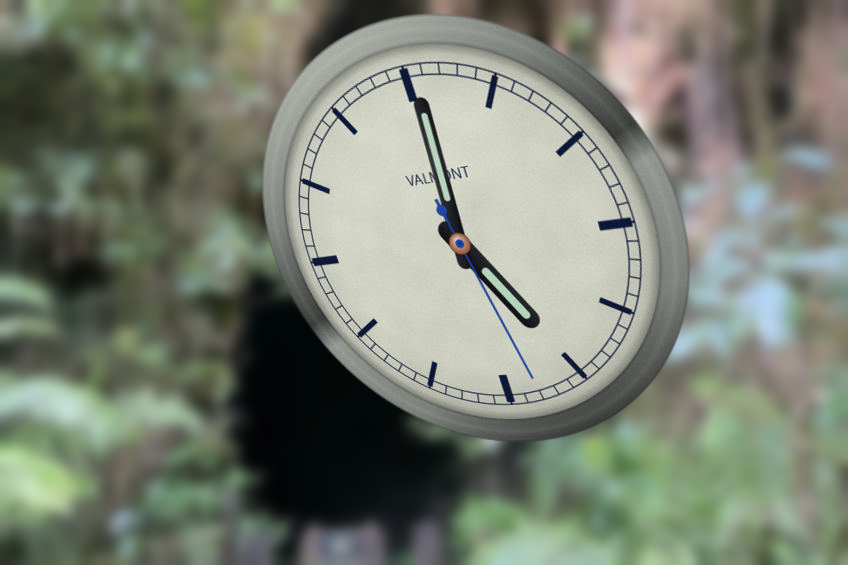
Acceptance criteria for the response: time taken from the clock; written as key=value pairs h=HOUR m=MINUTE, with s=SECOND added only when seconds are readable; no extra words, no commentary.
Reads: h=5 m=0 s=28
